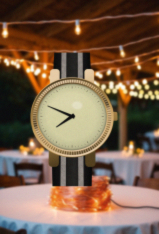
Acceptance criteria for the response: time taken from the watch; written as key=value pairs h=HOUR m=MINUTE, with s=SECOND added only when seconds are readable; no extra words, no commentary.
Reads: h=7 m=49
